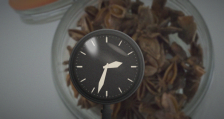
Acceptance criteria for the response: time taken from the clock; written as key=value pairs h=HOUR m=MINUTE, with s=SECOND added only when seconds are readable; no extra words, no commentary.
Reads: h=2 m=33
